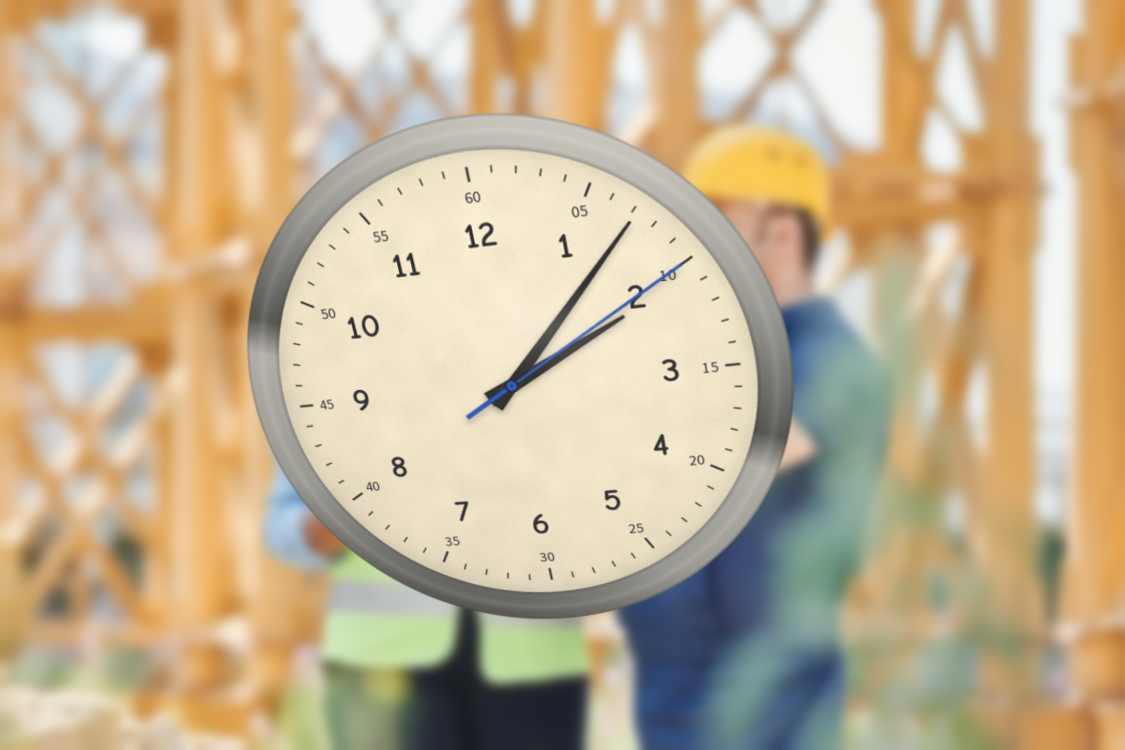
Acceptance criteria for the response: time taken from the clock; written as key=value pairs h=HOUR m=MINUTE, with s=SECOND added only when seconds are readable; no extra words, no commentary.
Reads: h=2 m=7 s=10
